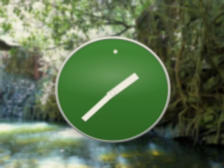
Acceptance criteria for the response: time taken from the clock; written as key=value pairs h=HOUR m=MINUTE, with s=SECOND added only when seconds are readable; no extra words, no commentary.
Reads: h=1 m=37
